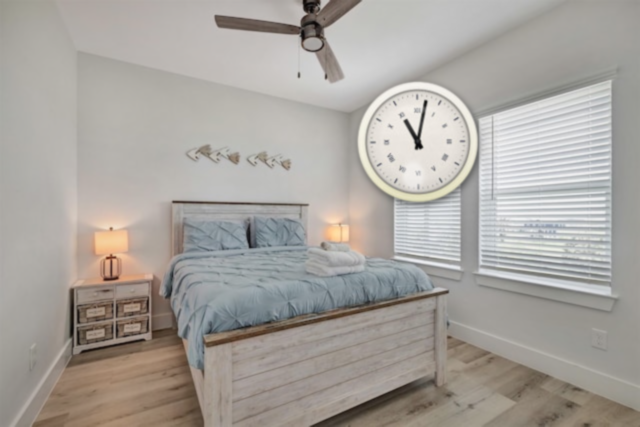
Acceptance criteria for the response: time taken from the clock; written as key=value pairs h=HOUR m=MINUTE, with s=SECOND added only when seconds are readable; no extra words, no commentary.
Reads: h=11 m=2
